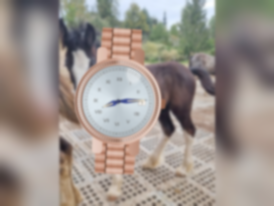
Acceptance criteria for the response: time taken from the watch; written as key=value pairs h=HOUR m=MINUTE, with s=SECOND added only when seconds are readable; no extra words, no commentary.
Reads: h=8 m=14
